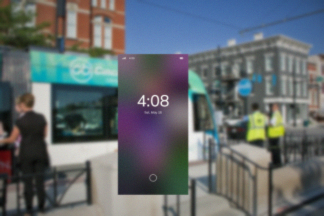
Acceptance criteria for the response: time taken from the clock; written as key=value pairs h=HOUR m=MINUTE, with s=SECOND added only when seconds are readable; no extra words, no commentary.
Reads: h=4 m=8
